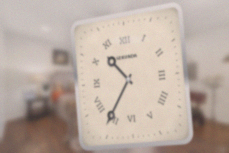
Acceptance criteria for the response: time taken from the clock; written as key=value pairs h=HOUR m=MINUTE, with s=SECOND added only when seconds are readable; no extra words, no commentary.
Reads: h=10 m=36
